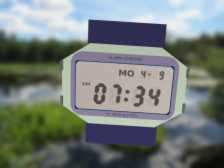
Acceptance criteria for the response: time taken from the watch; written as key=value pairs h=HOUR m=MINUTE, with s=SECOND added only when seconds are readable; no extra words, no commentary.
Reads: h=7 m=34
